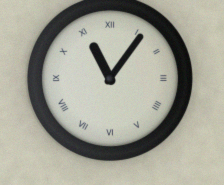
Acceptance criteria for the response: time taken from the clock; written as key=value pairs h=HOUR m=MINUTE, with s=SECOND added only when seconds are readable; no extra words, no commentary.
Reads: h=11 m=6
